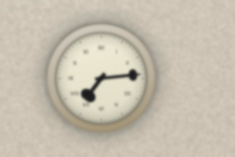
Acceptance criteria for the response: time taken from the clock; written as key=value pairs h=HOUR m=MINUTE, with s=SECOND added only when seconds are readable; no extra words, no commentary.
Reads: h=7 m=14
